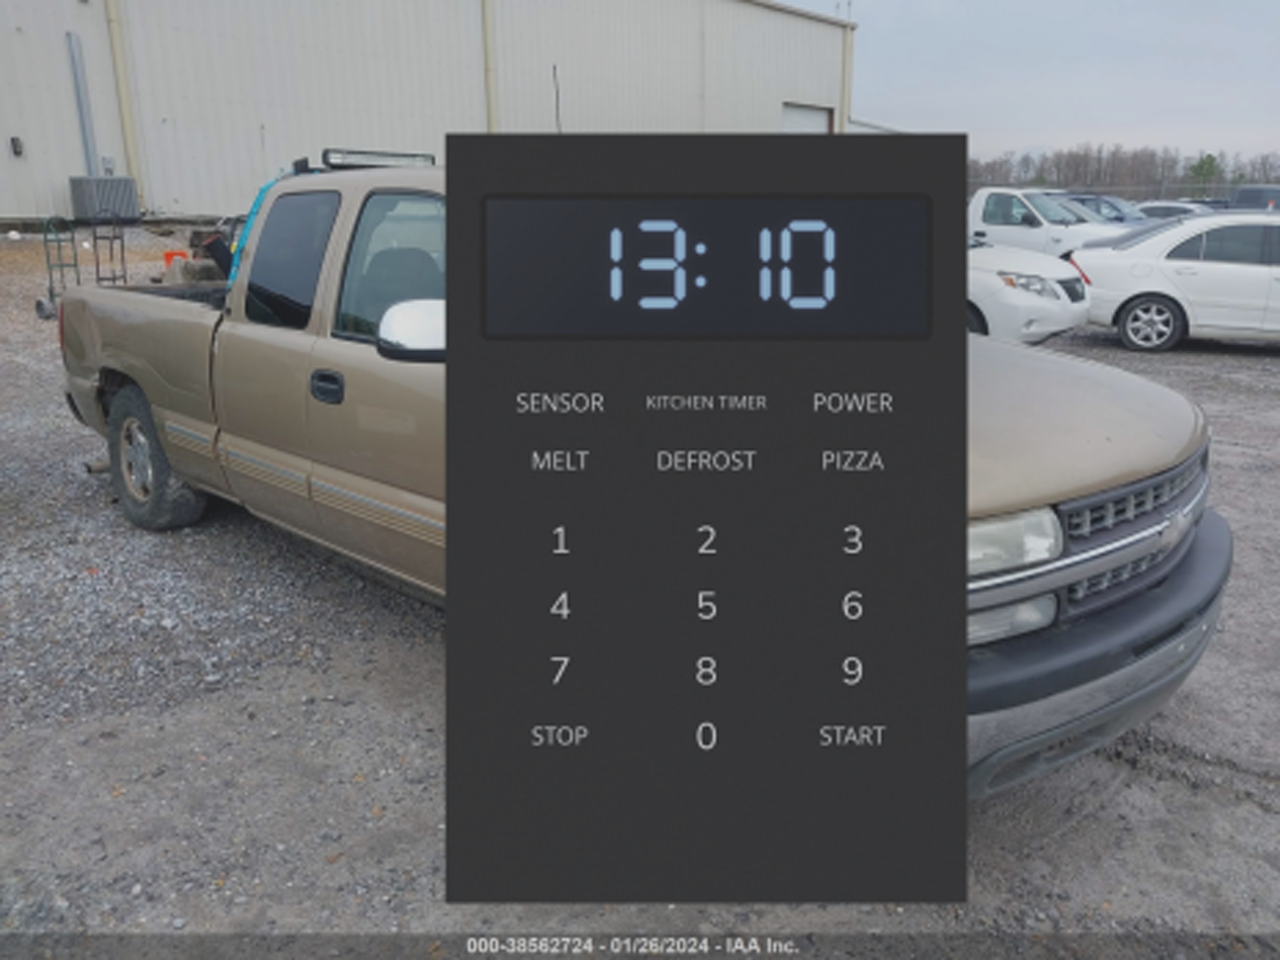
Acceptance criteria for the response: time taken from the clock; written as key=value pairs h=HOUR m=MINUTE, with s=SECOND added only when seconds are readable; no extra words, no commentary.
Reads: h=13 m=10
